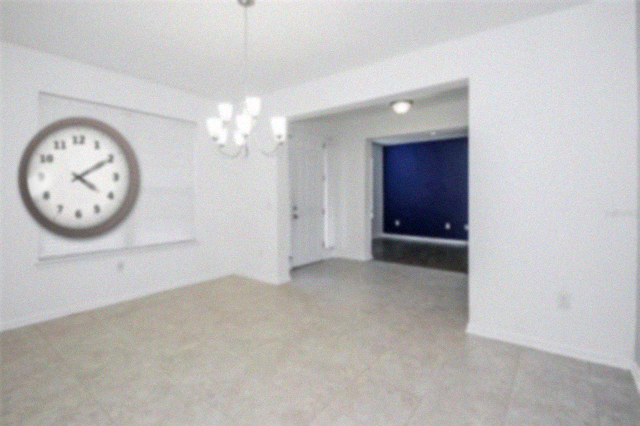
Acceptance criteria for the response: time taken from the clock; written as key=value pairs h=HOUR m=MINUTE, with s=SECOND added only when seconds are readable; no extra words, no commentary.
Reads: h=4 m=10
